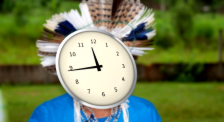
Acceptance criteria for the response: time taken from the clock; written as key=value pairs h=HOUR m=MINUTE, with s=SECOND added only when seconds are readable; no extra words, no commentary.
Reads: h=11 m=44
